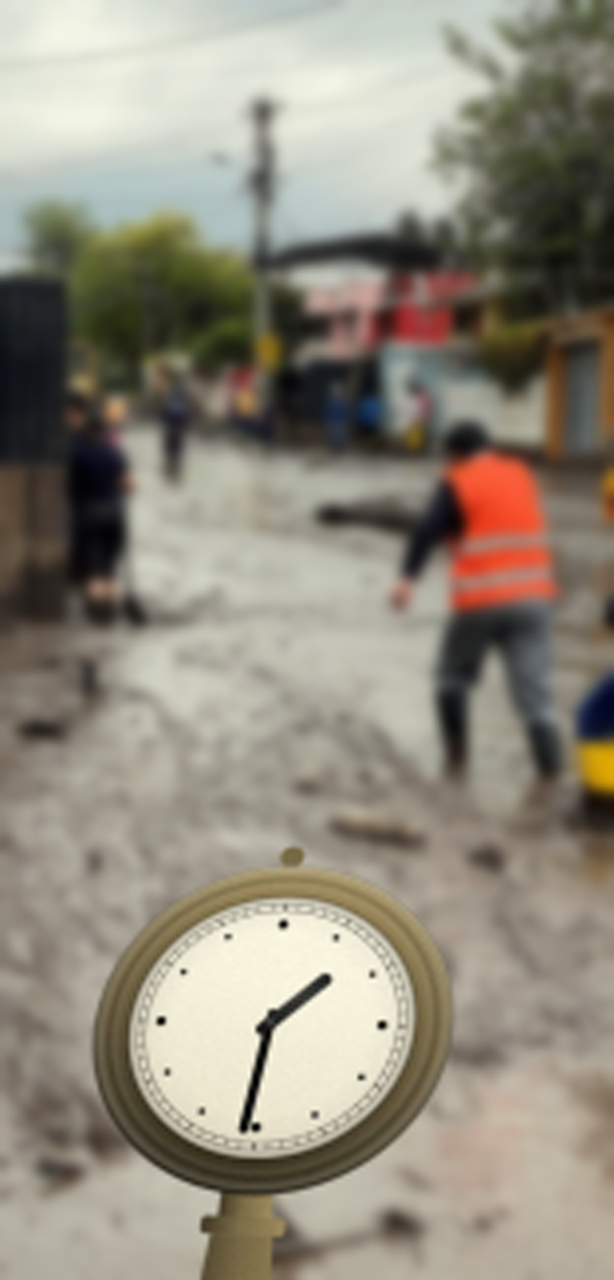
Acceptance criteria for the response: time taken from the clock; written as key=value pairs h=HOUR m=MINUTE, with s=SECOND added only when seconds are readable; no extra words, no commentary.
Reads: h=1 m=31
